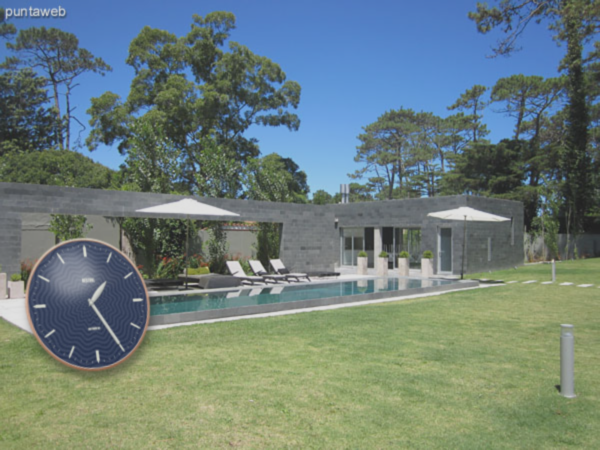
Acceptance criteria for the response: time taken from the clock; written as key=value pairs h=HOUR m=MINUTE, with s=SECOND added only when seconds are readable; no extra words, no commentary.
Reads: h=1 m=25
